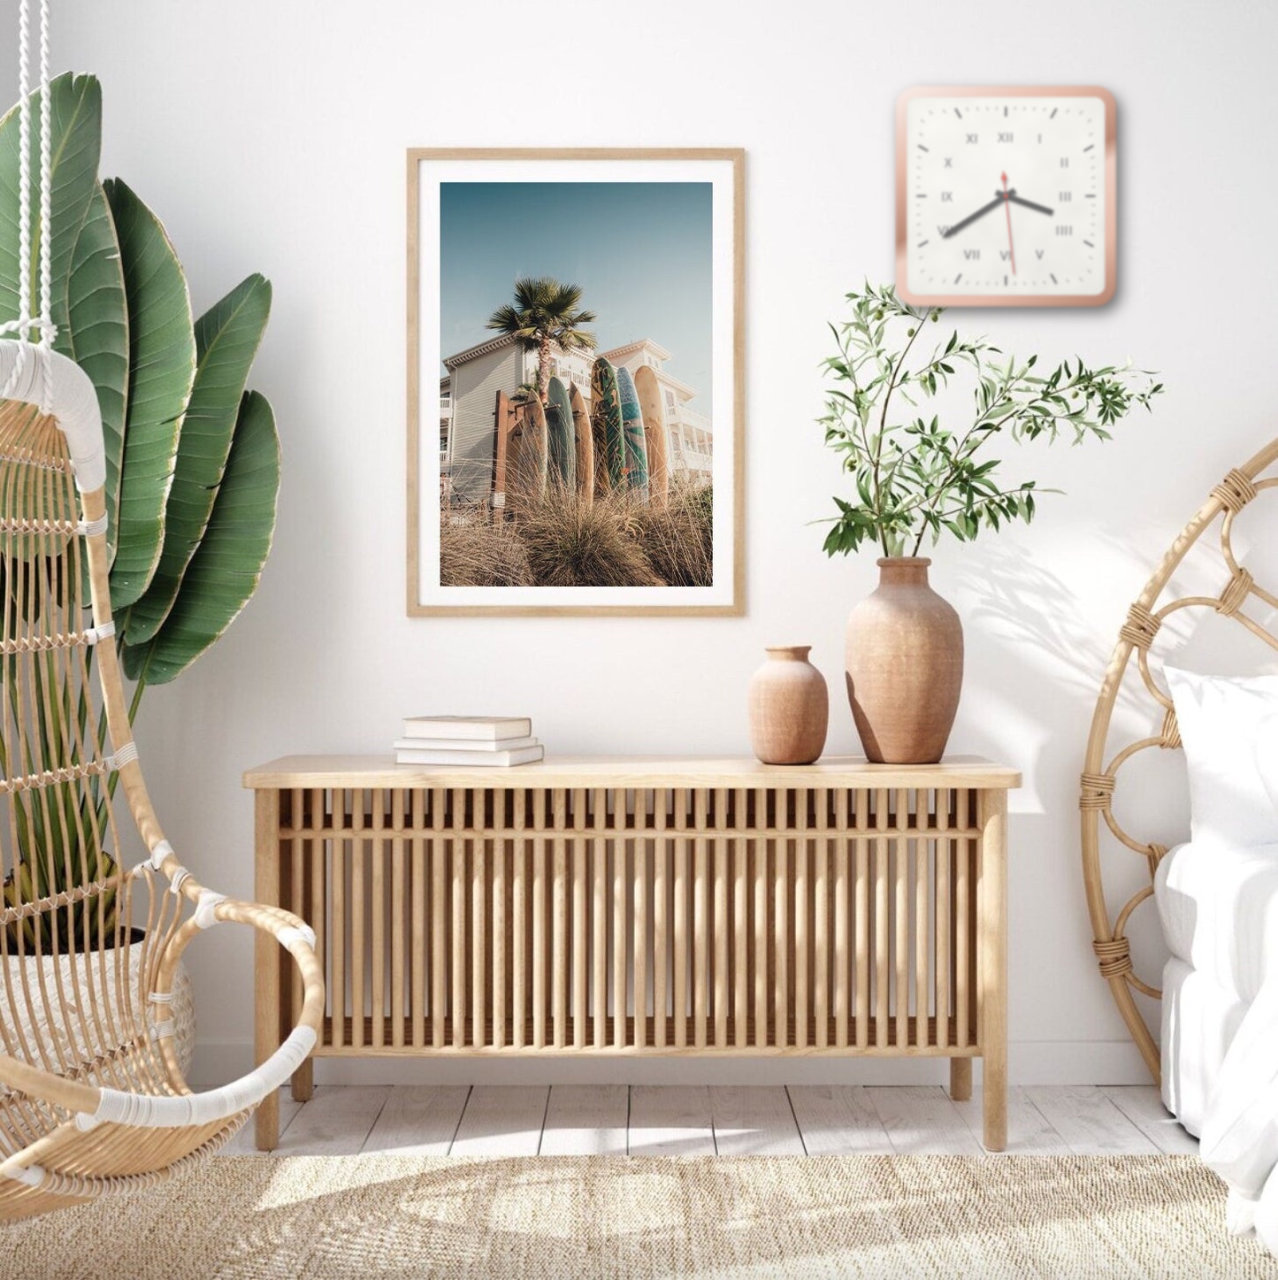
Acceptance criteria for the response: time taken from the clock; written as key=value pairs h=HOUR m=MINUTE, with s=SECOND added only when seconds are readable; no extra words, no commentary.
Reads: h=3 m=39 s=29
